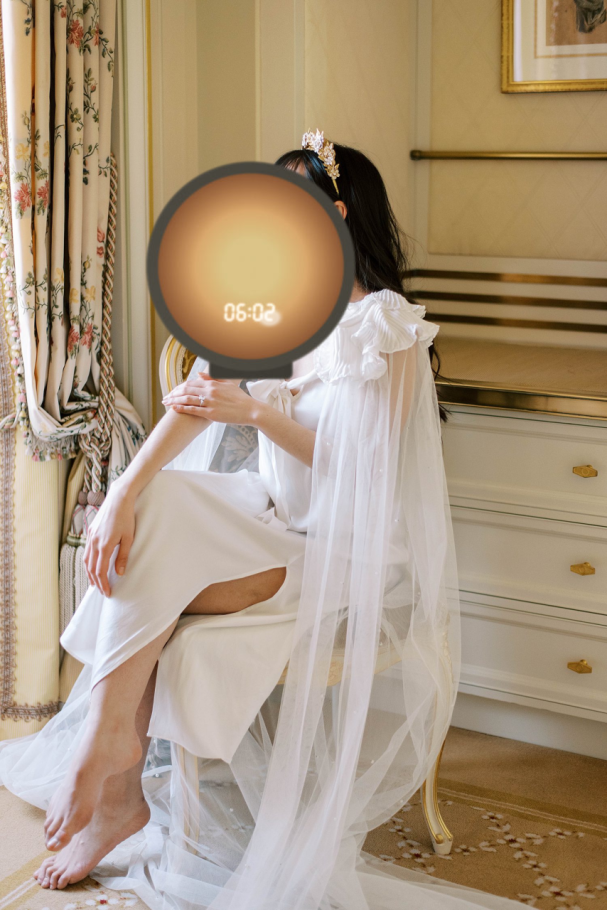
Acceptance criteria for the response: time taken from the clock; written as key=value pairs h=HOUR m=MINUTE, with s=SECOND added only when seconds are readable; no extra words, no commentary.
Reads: h=6 m=2
